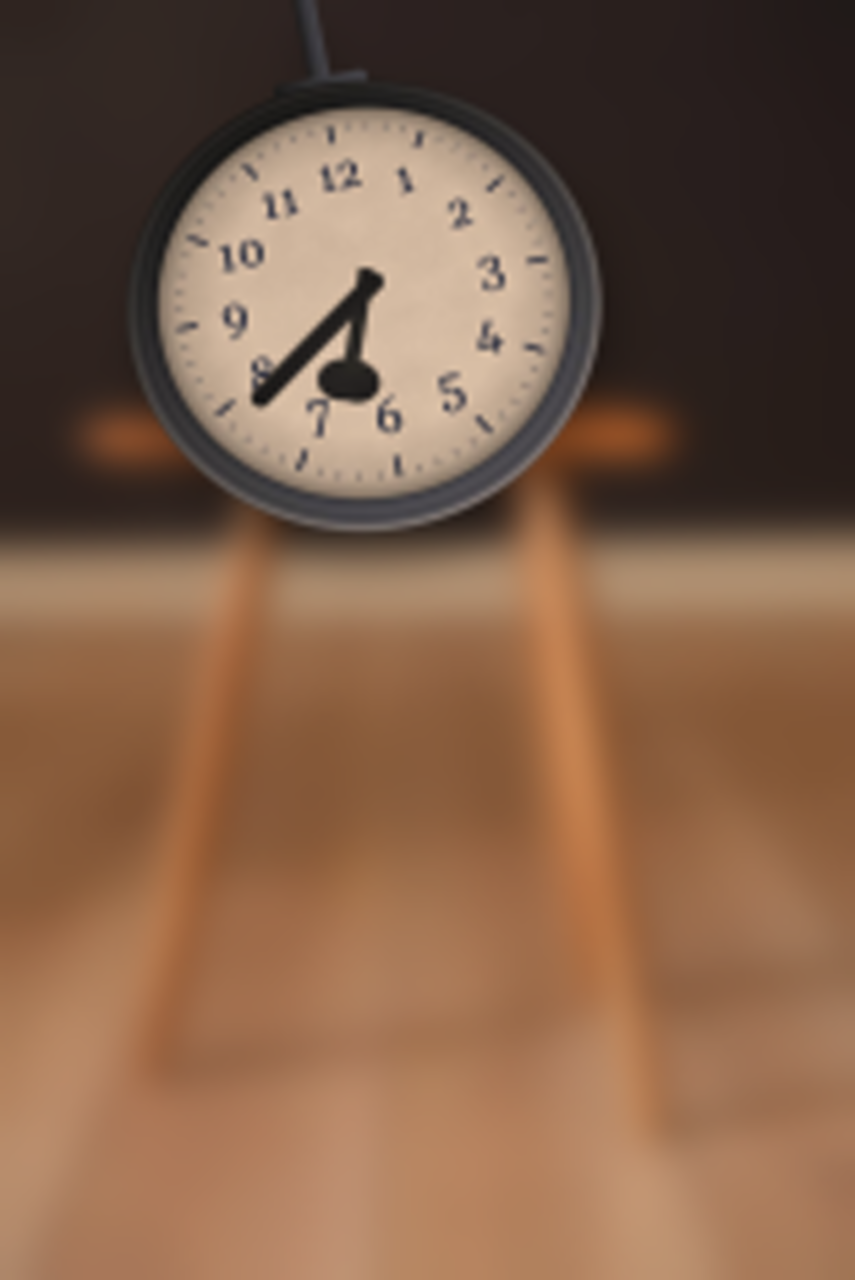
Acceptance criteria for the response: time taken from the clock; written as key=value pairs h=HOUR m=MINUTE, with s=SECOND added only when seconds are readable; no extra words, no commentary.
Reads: h=6 m=39
